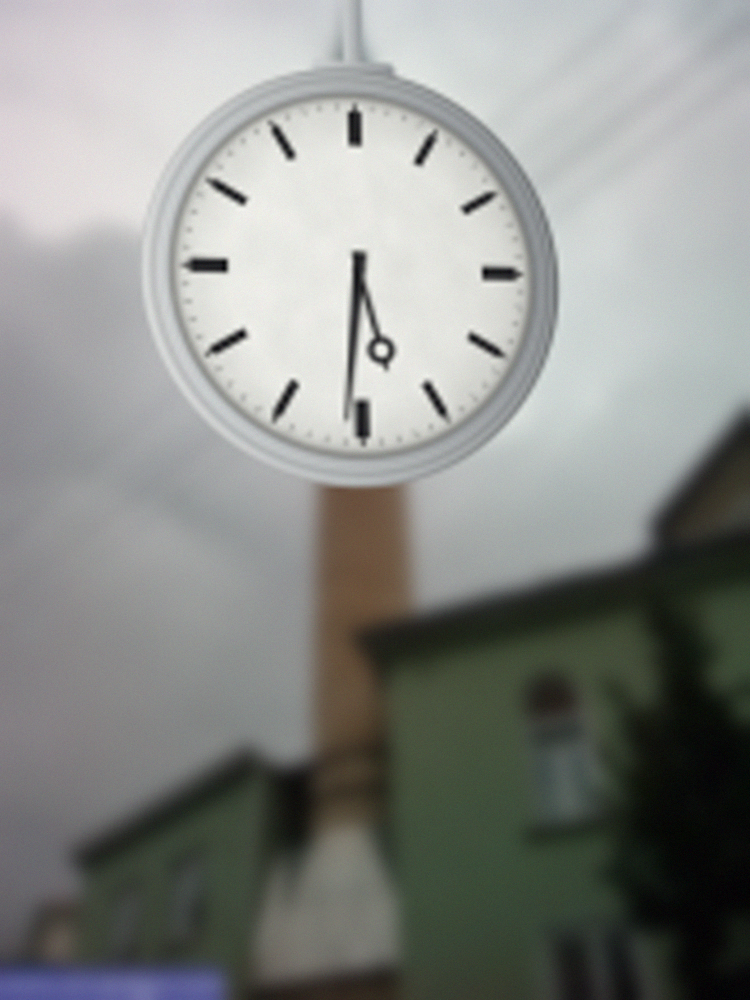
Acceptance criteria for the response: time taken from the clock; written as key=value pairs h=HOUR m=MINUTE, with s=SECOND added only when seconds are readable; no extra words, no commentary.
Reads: h=5 m=31
